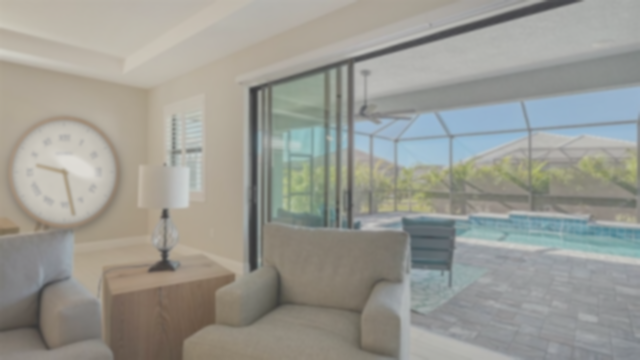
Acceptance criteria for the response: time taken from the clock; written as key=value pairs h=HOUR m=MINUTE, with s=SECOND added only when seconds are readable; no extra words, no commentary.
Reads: h=9 m=28
